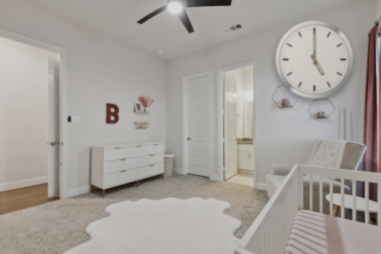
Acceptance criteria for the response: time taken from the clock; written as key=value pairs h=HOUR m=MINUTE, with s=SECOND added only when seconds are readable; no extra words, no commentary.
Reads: h=5 m=0
